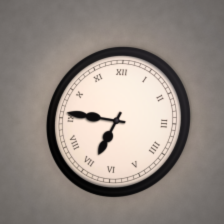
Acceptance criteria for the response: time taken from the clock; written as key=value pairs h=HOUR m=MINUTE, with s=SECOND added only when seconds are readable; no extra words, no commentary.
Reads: h=6 m=46
